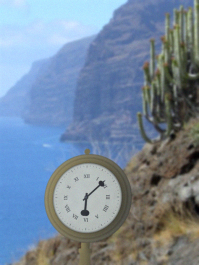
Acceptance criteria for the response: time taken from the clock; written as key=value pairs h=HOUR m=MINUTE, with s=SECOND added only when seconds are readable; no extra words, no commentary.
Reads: h=6 m=8
